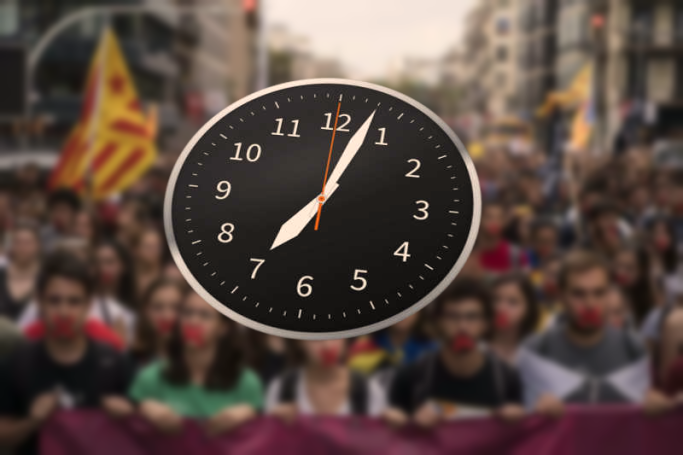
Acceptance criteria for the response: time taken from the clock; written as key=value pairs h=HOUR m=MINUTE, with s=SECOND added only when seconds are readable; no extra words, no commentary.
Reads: h=7 m=3 s=0
